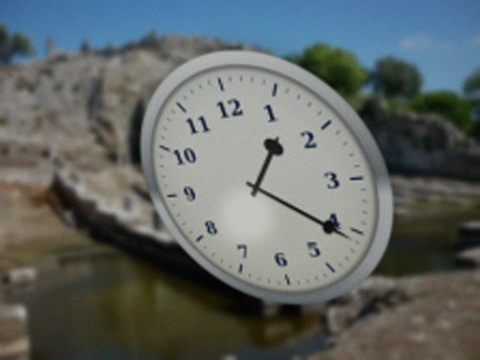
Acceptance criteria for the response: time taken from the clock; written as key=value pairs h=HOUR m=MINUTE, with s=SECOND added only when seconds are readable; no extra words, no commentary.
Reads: h=1 m=21
